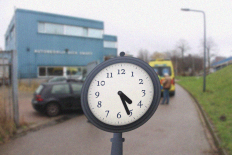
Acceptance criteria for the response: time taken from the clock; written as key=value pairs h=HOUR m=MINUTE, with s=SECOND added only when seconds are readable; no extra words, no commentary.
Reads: h=4 m=26
